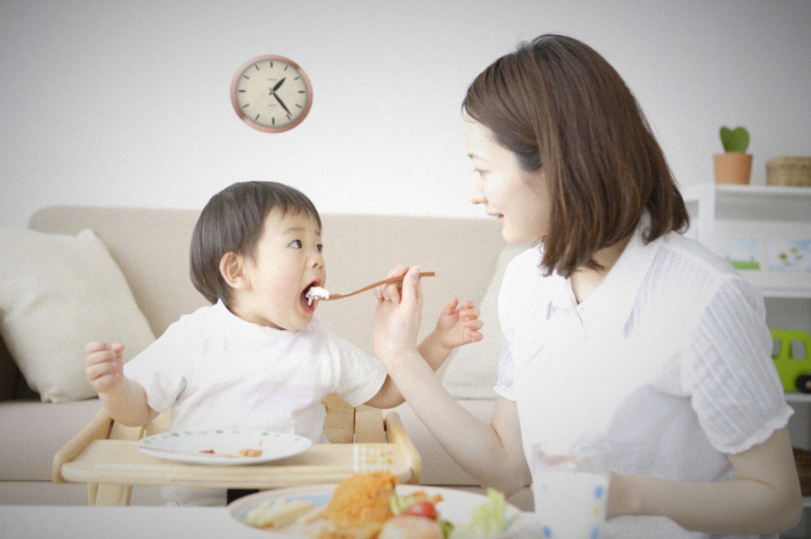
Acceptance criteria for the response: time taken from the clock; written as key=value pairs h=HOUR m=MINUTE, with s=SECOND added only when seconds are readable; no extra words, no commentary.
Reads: h=1 m=24
